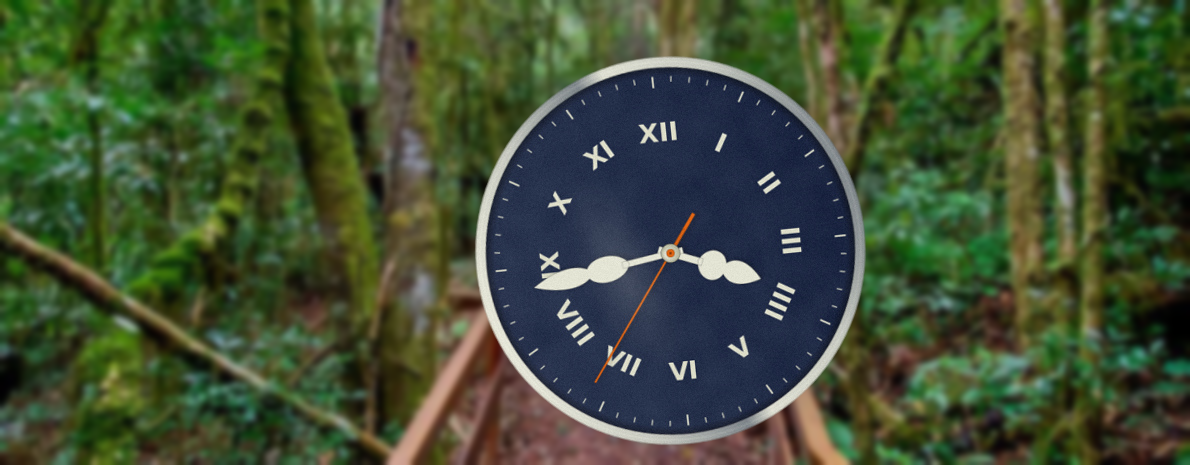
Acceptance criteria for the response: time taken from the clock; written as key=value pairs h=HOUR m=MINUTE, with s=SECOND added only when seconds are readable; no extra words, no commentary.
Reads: h=3 m=43 s=36
